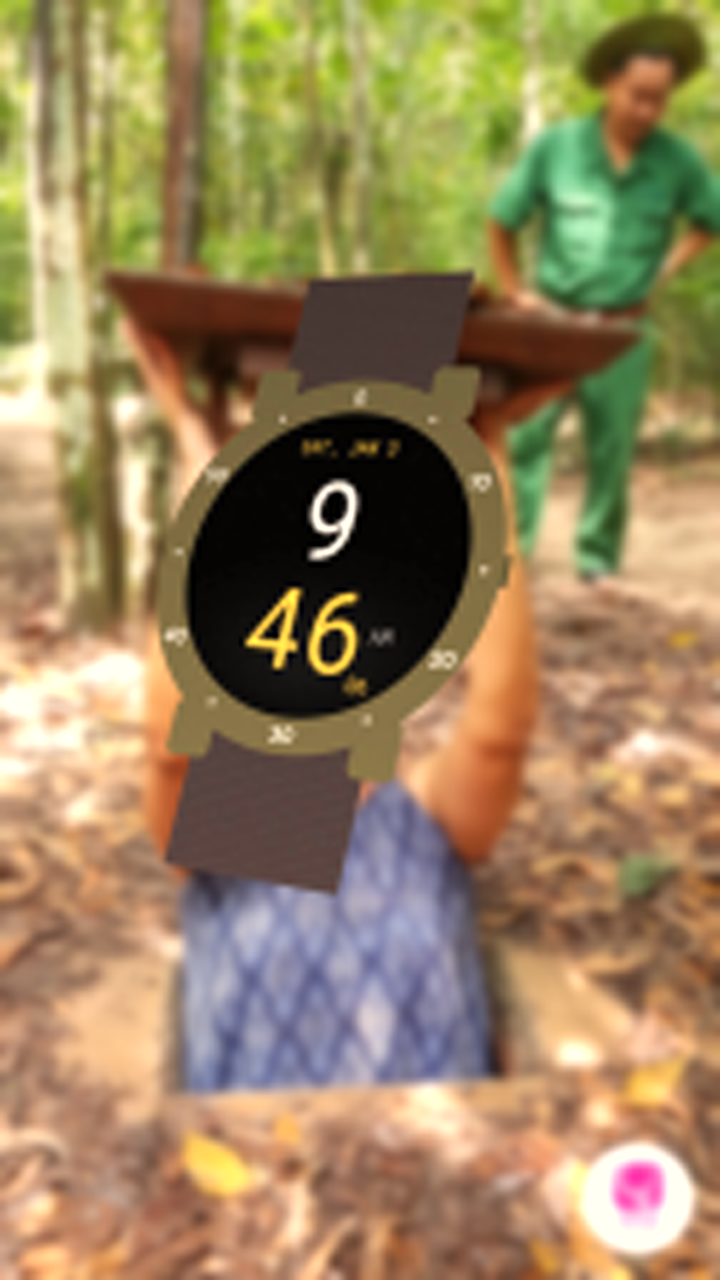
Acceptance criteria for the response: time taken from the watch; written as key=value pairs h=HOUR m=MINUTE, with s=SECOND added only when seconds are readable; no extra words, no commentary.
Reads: h=9 m=46
